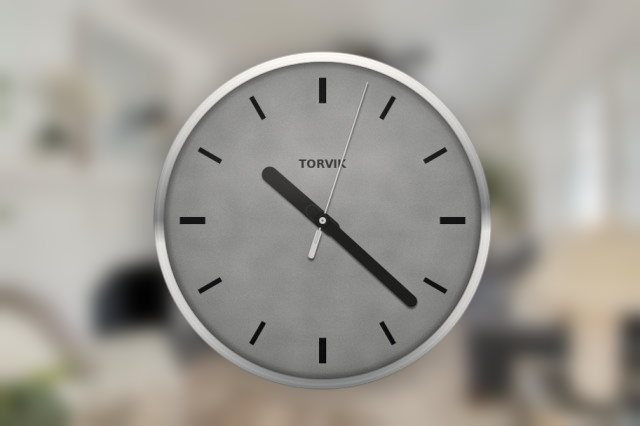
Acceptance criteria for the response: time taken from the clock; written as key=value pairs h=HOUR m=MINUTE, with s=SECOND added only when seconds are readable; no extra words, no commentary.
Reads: h=10 m=22 s=3
